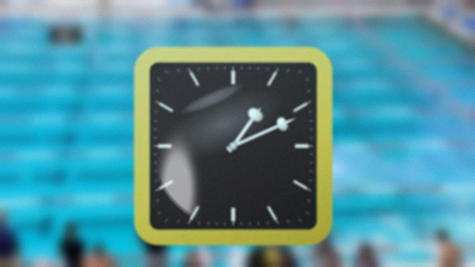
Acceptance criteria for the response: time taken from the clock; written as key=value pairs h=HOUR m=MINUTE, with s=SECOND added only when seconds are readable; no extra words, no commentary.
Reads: h=1 m=11
